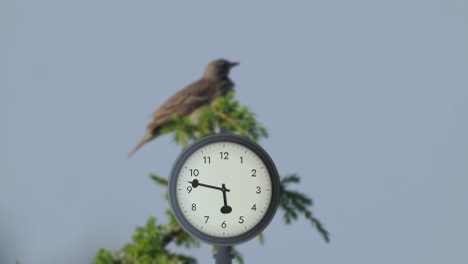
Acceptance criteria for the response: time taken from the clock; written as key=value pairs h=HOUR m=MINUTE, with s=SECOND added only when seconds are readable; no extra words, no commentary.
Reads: h=5 m=47
